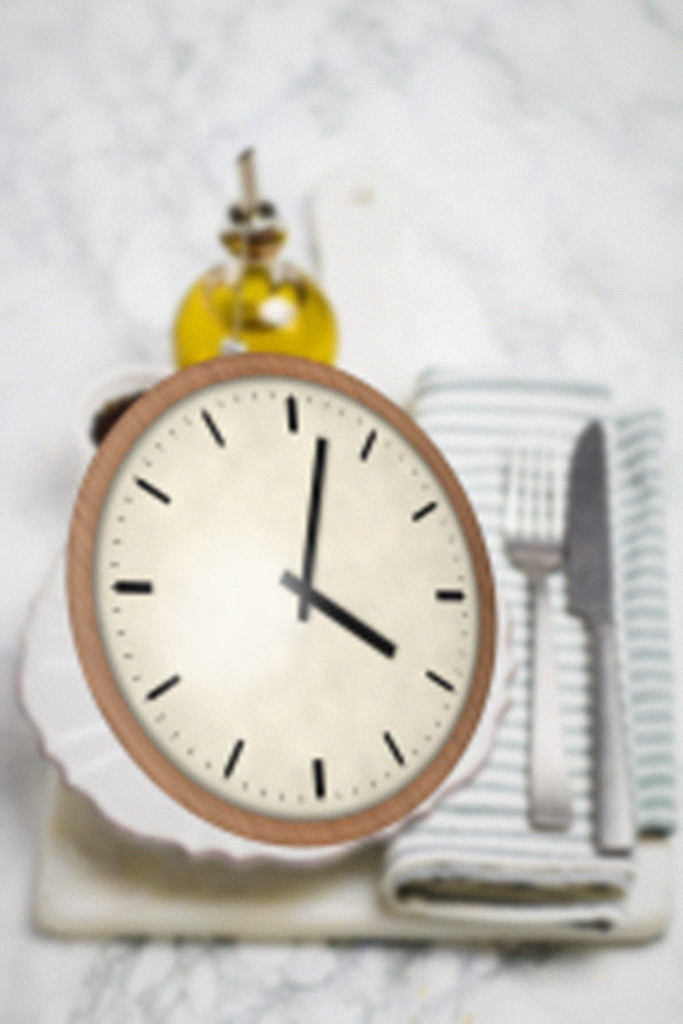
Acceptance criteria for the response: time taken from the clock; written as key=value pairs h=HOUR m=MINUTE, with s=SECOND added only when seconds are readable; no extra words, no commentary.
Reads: h=4 m=2
